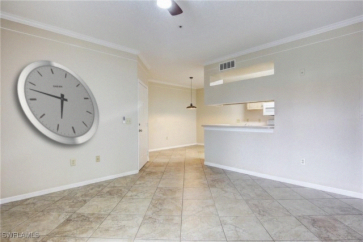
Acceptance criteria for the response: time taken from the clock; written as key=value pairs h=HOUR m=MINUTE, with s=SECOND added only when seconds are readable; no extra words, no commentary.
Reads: h=6 m=48
